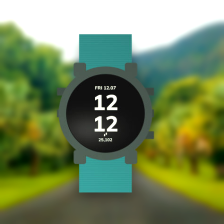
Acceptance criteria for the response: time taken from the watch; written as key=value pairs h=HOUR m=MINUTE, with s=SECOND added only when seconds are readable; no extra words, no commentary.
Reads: h=12 m=12
